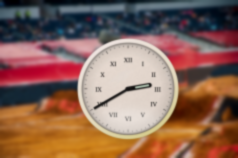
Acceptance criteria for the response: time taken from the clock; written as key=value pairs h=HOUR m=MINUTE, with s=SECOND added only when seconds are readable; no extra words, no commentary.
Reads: h=2 m=40
